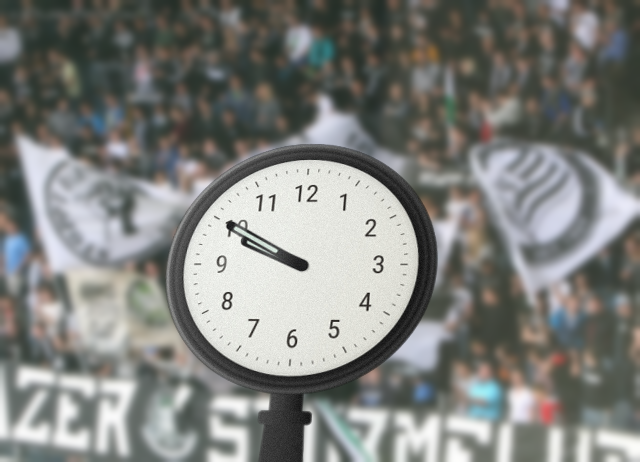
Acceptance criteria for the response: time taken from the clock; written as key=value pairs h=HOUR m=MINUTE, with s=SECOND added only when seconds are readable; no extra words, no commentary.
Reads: h=9 m=50
